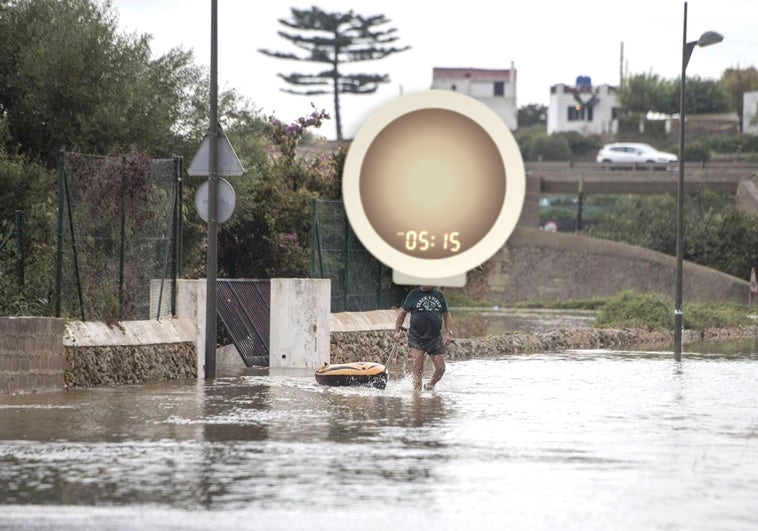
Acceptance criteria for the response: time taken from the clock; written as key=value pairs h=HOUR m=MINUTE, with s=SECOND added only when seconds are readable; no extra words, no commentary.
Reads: h=5 m=15
